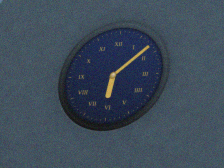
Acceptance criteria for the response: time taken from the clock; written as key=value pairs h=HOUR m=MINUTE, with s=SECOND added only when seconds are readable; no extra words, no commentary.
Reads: h=6 m=8
